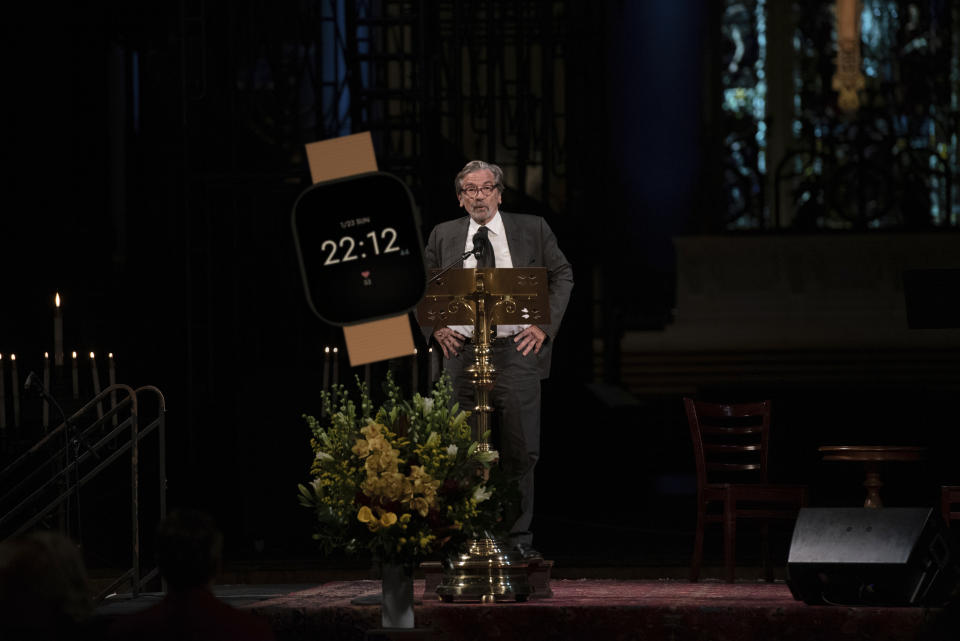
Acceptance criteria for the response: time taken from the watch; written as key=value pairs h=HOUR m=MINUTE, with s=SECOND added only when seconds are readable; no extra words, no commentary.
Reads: h=22 m=12
